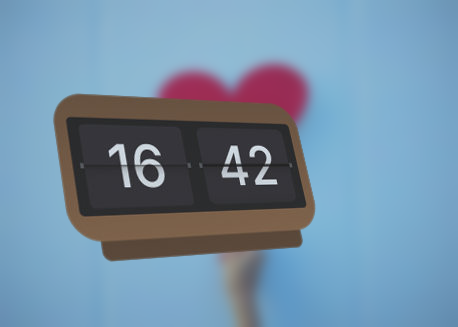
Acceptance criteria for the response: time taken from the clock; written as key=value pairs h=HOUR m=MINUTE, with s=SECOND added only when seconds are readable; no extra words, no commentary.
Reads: h=16 m=42
